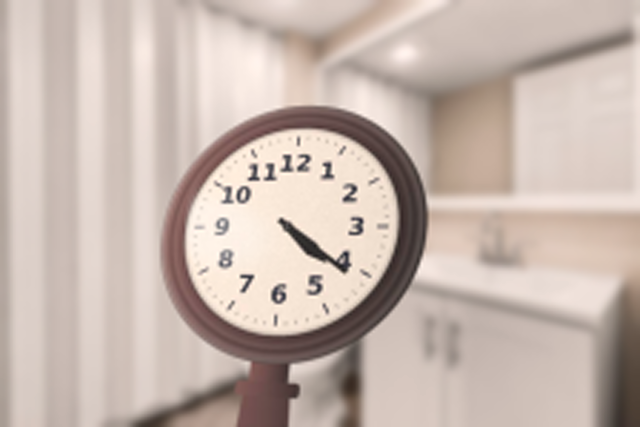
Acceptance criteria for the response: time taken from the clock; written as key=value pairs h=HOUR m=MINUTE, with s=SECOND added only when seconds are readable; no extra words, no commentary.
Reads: h=4 m=21
